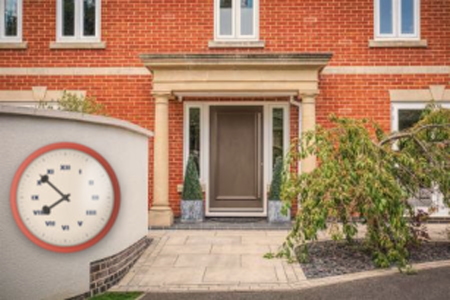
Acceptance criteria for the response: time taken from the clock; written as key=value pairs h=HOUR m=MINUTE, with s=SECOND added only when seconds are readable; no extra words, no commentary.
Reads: h=7 m=52
